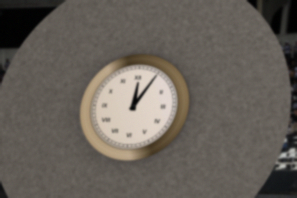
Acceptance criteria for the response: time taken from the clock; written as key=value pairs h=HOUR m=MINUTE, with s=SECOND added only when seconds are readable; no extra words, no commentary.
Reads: h=12 m=5
